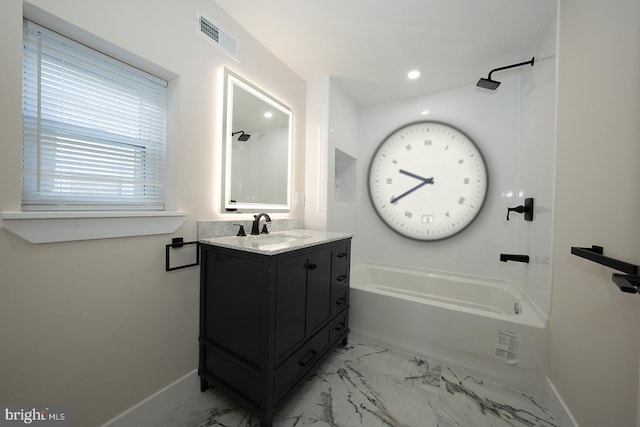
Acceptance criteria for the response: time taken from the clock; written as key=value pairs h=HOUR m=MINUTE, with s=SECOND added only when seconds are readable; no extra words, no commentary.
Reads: h=9 m=40
